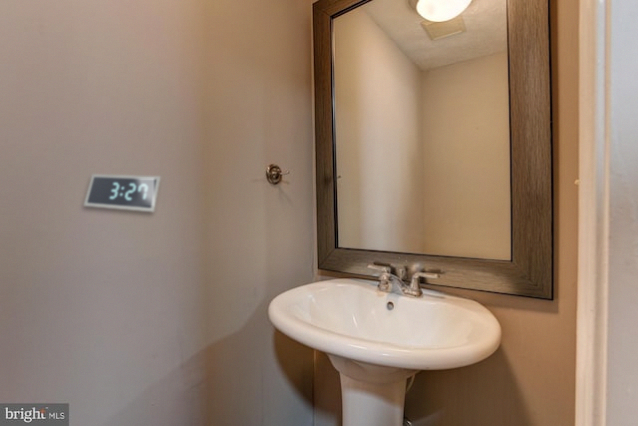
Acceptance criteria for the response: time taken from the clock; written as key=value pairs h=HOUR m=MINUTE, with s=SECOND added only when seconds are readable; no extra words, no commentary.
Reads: h=3 m=27
